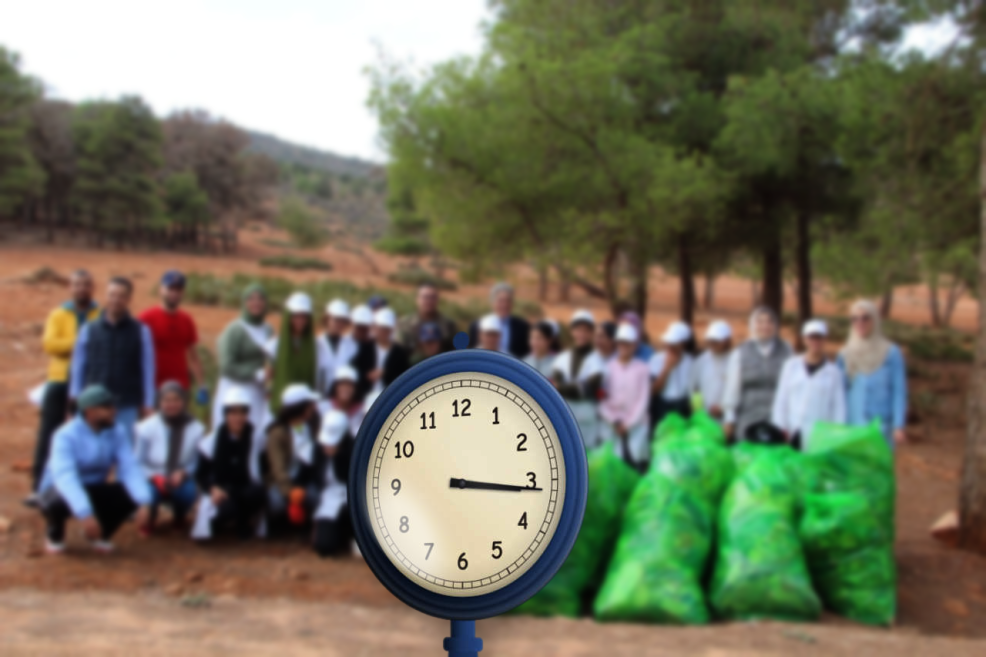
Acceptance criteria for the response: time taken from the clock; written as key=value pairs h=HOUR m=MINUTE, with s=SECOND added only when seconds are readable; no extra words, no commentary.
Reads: h=3 m=16
